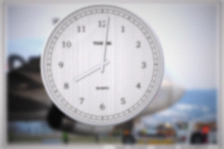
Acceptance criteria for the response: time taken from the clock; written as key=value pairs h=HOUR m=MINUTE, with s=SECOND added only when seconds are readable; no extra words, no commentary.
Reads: h=8 m=1
